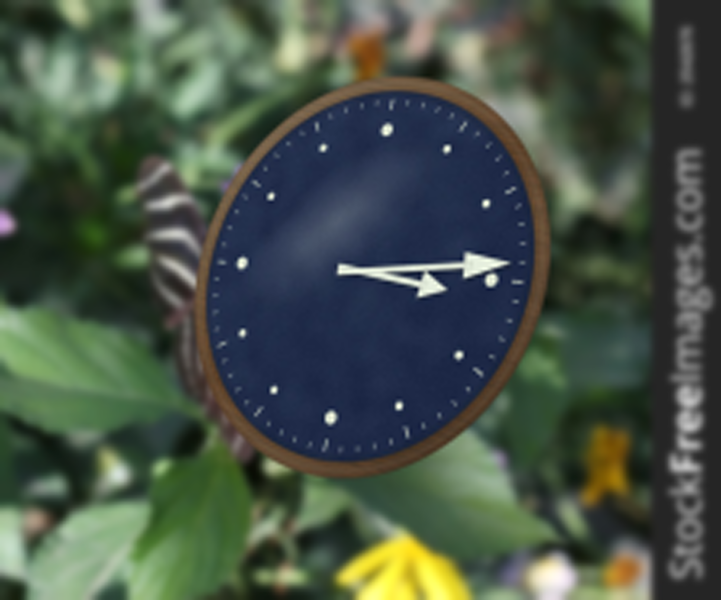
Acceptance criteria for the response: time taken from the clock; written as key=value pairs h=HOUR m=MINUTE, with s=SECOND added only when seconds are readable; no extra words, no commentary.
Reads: h=3 m=14
